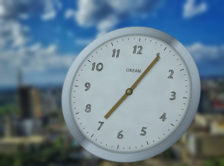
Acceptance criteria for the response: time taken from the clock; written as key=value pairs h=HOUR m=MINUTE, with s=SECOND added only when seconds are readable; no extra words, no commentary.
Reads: h=7 m=5
